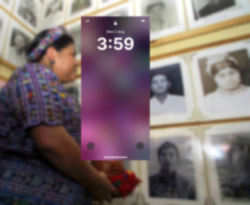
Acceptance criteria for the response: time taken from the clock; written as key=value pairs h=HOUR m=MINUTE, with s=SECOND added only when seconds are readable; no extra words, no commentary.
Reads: h=3 m=59
